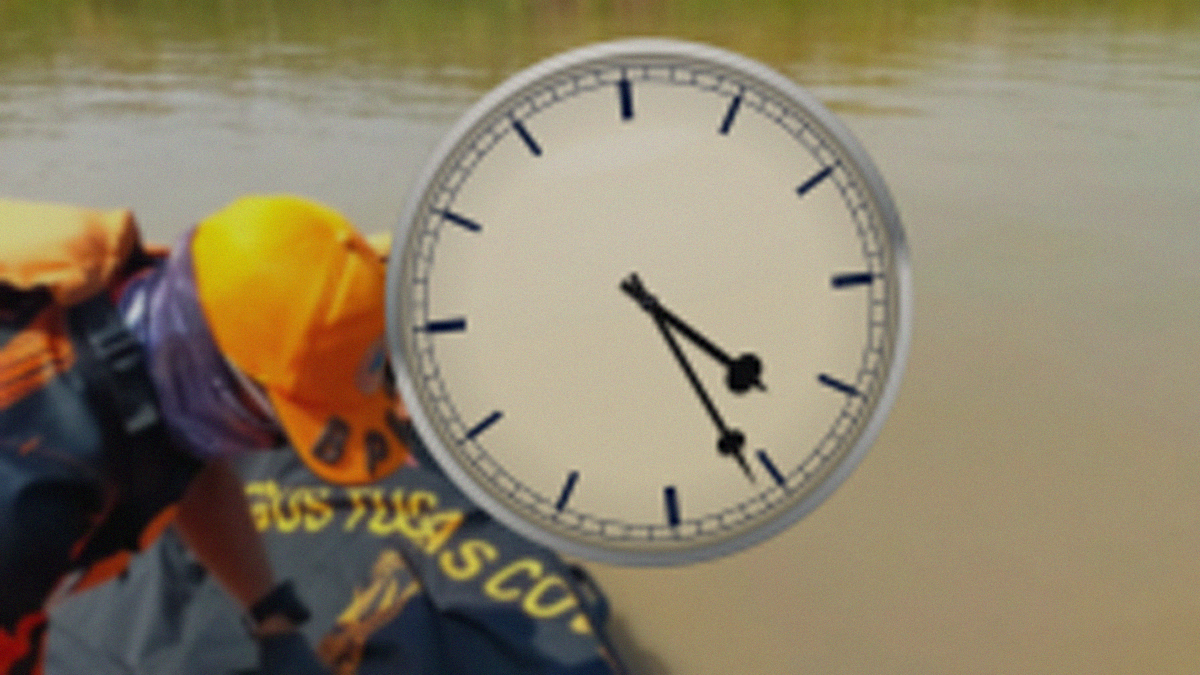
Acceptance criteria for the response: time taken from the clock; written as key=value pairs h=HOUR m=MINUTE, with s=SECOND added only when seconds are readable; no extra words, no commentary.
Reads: h=4 m=26
